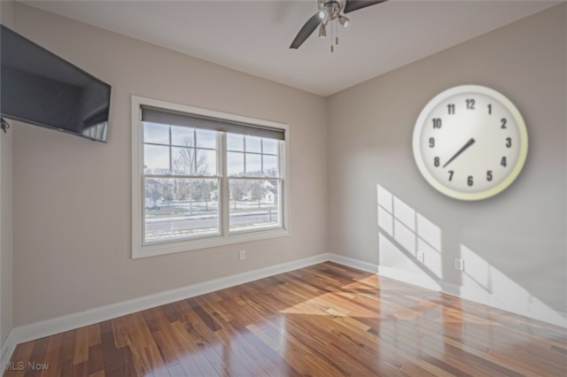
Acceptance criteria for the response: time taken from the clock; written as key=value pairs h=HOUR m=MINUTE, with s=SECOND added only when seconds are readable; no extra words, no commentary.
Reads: h=7 m=38
